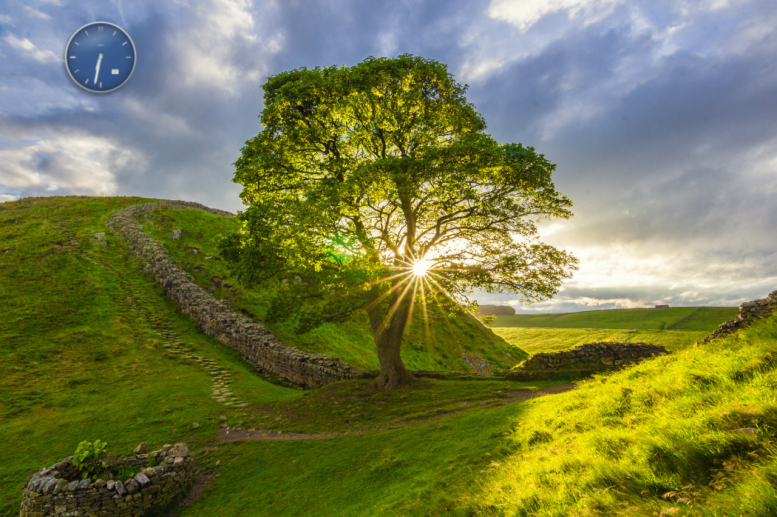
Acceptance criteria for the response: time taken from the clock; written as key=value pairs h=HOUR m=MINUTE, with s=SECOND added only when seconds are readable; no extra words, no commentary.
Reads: h=6 m=32
